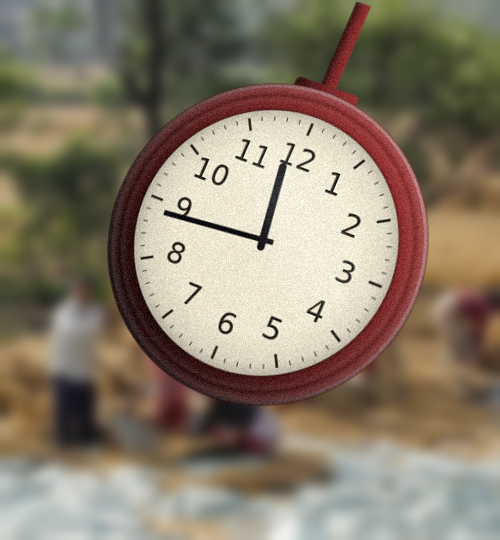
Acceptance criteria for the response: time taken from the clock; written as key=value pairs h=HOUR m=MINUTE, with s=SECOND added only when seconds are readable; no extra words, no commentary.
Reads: h=11 m=44
